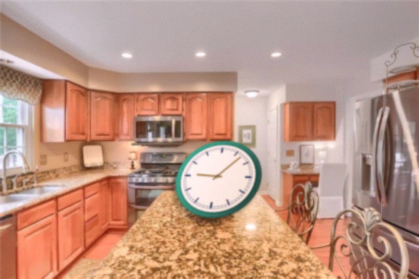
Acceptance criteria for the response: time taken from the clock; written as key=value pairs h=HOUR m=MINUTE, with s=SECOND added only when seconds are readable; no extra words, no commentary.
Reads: h=9 m=7
